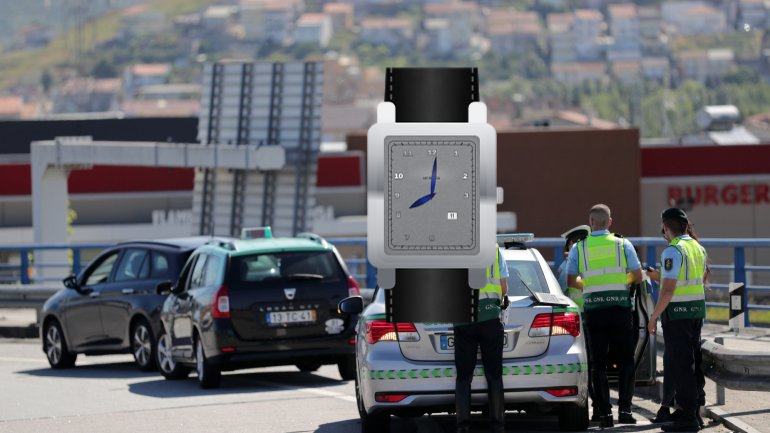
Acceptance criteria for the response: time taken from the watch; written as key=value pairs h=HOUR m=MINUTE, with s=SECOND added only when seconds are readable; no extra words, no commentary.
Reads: h=8 m=1
